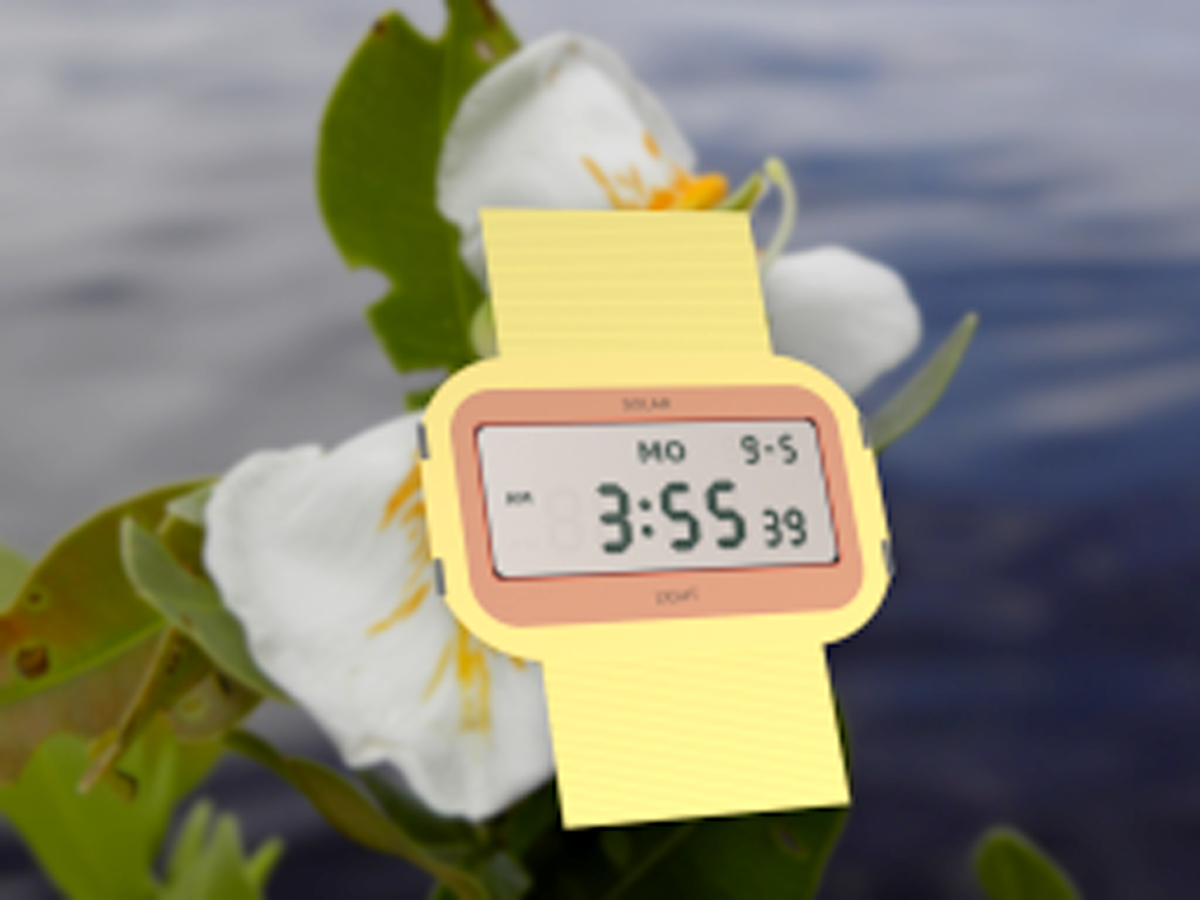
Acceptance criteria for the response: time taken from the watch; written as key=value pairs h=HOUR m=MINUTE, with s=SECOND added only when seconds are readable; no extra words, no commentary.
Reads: h=3 m=55 s=39
